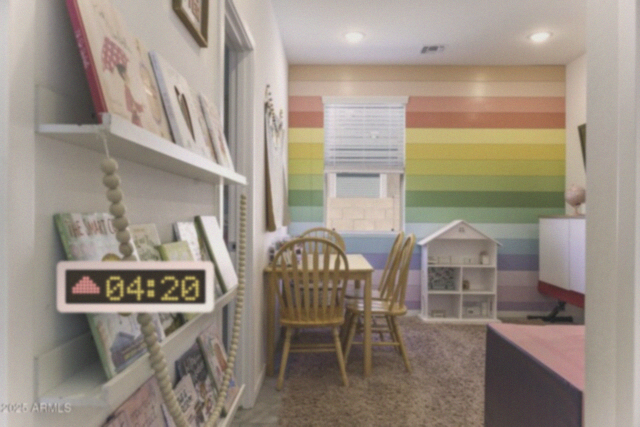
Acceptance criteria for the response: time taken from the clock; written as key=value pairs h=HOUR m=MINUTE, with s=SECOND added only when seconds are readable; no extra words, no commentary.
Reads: h=4 m=20
